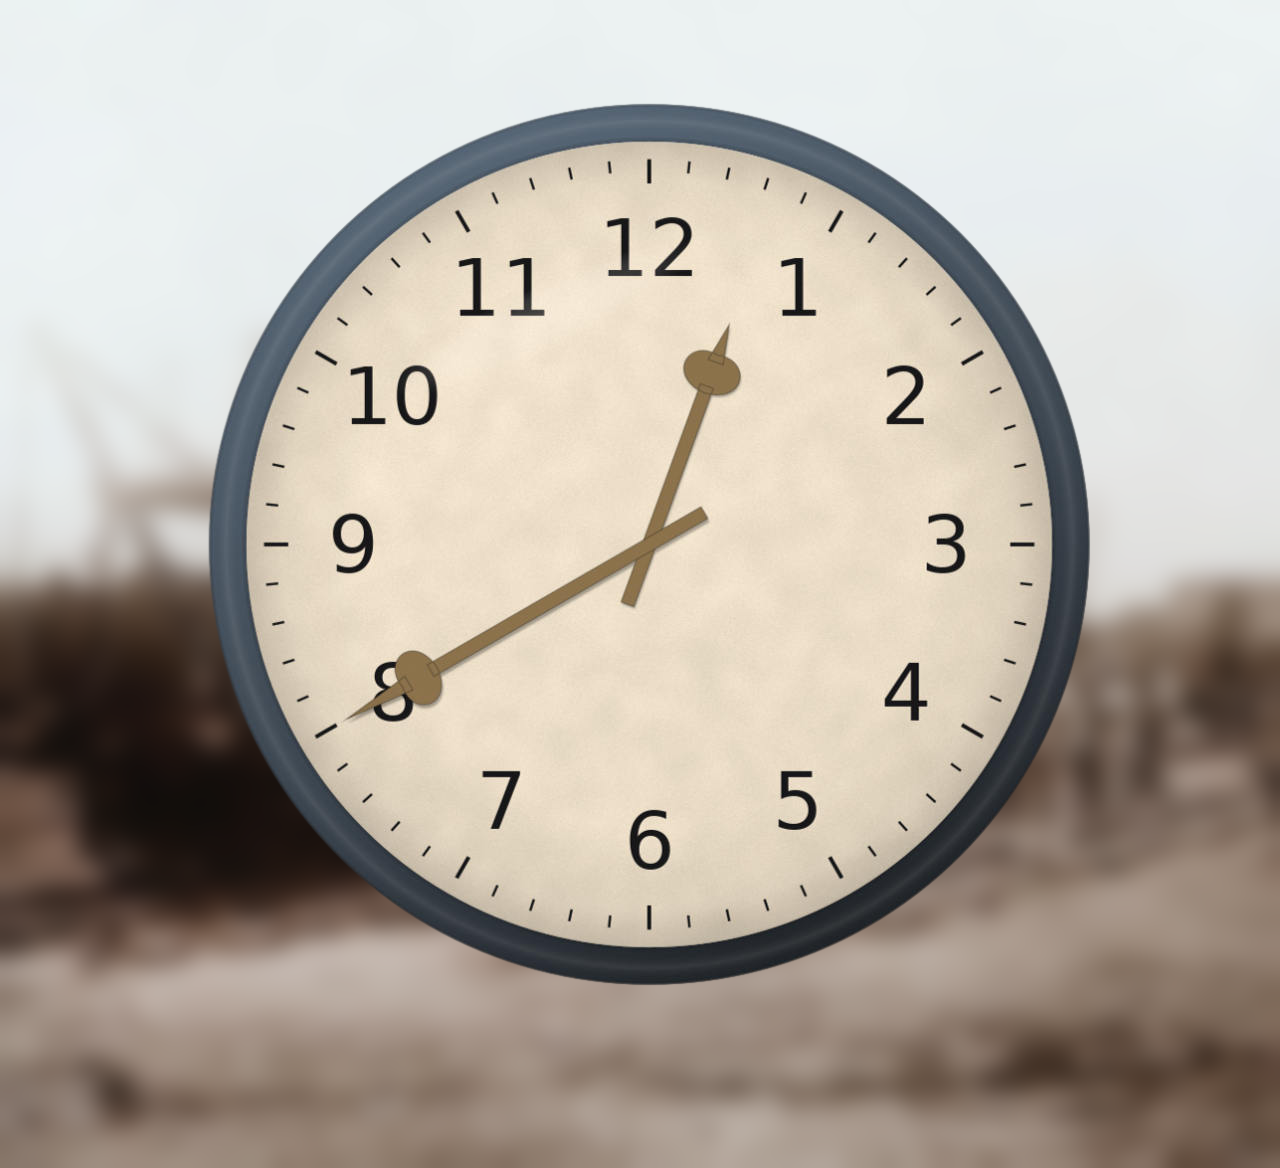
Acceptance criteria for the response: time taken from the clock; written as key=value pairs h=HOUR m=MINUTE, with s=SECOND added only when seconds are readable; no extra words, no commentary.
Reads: h=12 m=40
